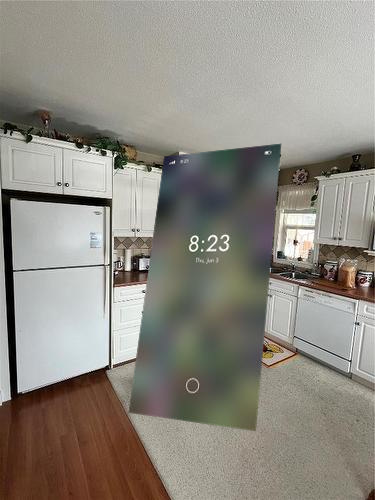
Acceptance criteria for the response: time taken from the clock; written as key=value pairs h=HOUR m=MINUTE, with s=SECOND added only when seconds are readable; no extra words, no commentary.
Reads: h=8 m=23
